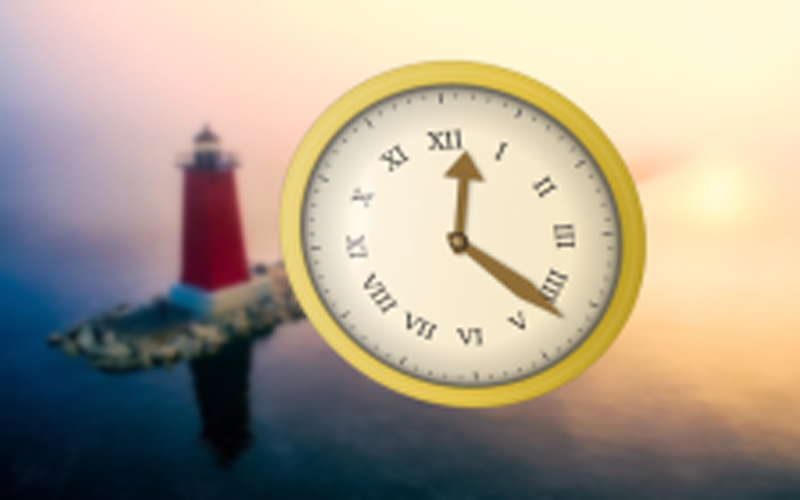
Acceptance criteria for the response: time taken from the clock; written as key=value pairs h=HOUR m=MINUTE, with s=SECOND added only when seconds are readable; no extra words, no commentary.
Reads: h=12 m=22
